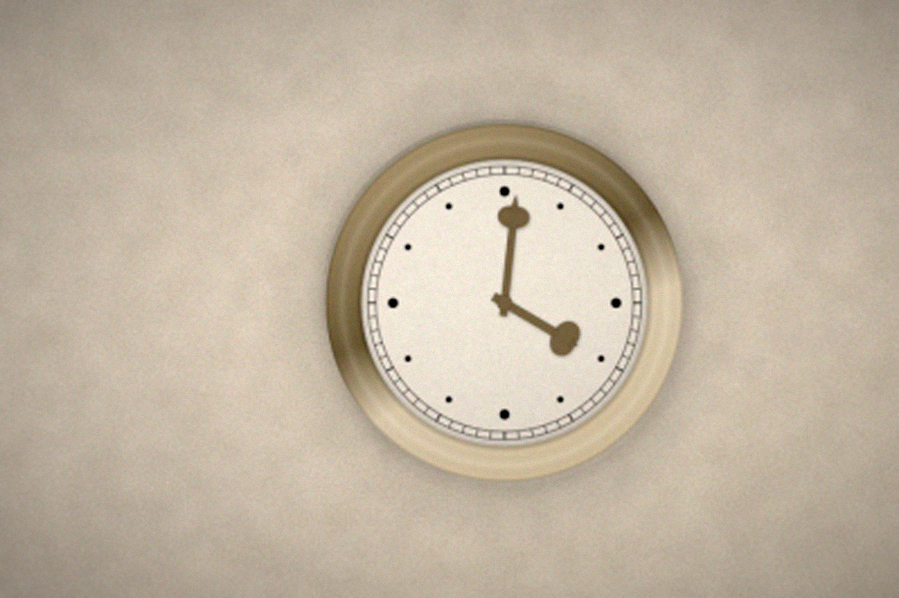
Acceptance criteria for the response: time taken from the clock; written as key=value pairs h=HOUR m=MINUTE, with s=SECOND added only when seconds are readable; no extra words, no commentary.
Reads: h=4 m=1
